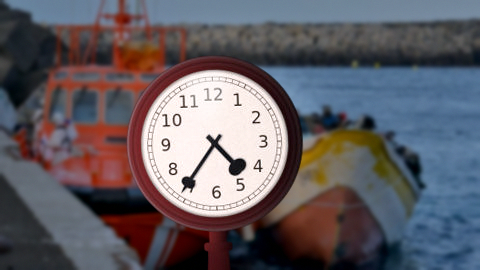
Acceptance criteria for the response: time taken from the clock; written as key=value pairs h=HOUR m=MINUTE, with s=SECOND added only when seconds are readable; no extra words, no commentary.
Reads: h=4 m=36
